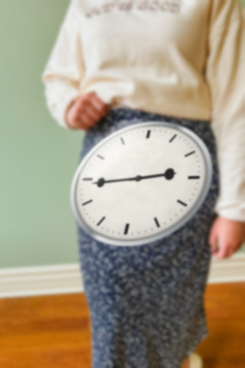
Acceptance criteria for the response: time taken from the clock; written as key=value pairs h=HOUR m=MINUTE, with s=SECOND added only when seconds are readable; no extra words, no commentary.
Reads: h=2 m=44
